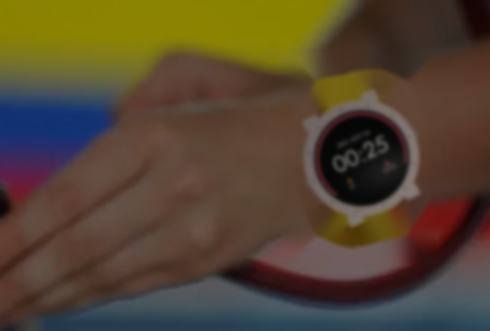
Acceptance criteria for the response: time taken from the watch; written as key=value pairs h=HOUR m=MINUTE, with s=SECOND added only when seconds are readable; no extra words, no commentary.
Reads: h=0 m=25
